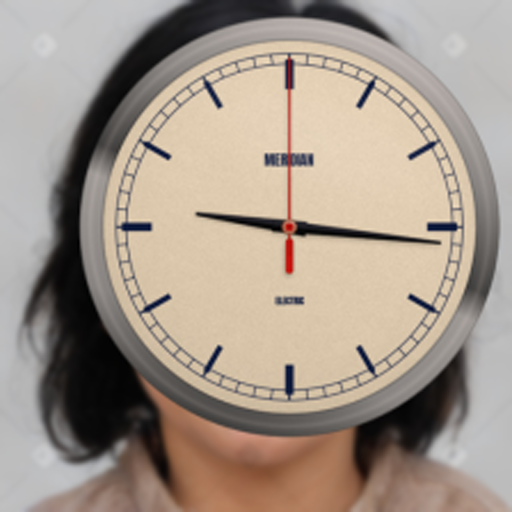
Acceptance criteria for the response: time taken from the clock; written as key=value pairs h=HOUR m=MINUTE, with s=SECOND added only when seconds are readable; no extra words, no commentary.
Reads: h=9 m=16 s=0
